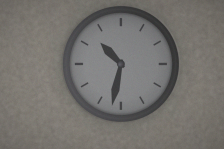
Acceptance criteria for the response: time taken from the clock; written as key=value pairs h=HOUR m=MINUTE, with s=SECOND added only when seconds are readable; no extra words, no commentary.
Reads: h=10 m=32
